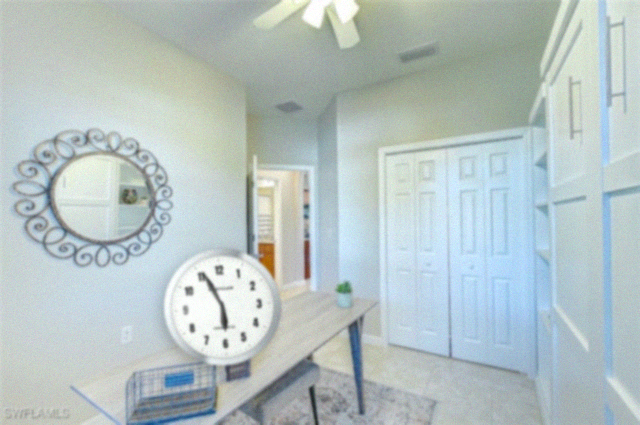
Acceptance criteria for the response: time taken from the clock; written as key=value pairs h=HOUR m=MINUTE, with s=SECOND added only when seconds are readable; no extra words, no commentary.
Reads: h=5 m=56
